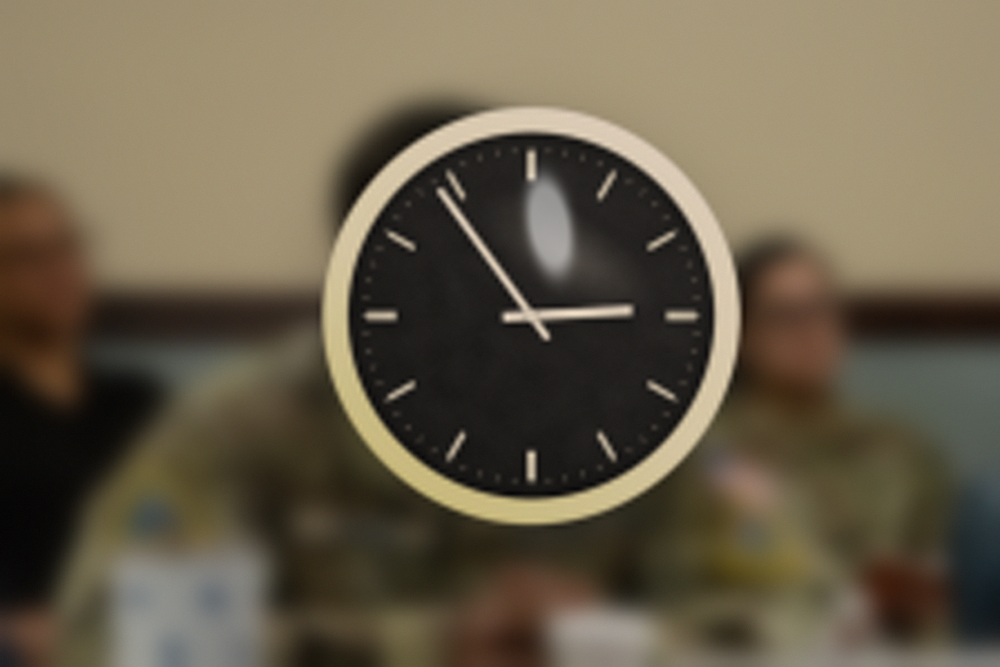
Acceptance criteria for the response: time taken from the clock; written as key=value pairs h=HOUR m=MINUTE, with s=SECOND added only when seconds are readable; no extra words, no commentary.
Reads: h=2 m=54
